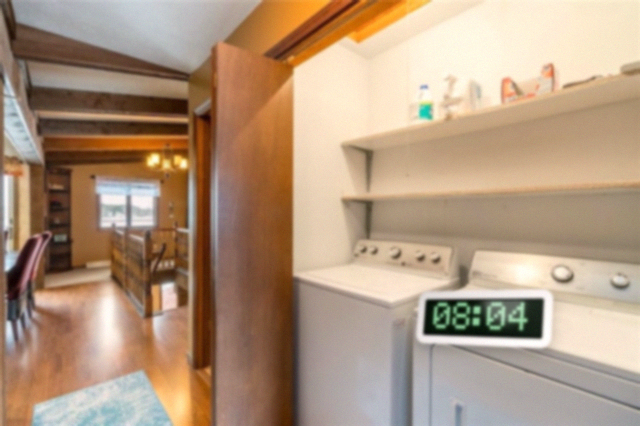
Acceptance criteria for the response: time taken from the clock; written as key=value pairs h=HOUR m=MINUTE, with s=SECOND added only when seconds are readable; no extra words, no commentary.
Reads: h=8 m=4
